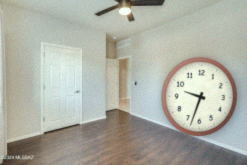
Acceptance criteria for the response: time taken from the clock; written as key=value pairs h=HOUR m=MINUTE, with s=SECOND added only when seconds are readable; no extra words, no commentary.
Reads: h=9 m=33
